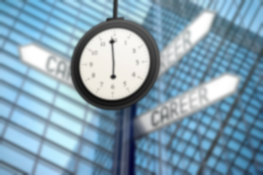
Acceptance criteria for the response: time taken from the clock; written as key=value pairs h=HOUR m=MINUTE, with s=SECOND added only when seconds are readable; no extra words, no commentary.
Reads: h=5 m=59
